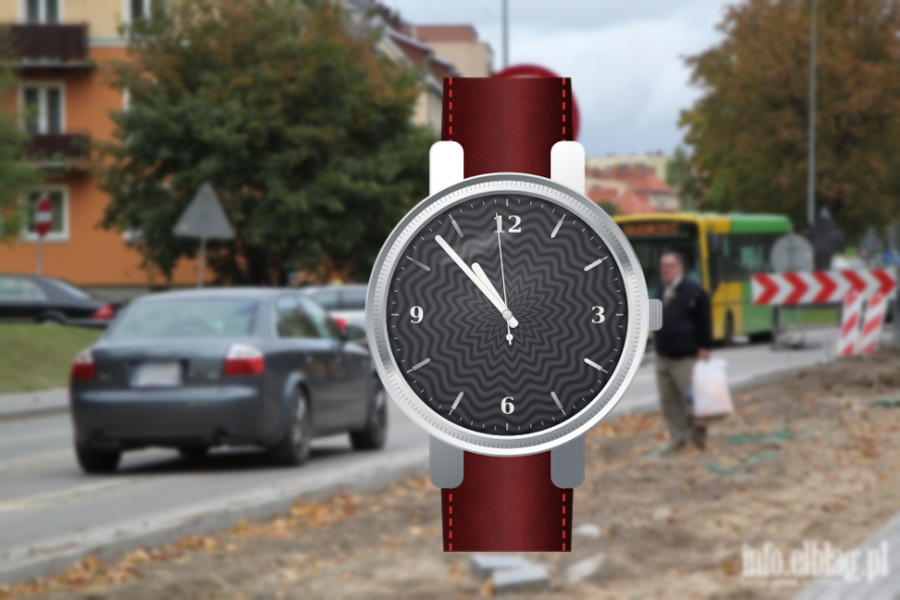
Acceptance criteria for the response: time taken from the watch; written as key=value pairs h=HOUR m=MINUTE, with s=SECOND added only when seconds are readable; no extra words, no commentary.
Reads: h=10 m=52 s=59
